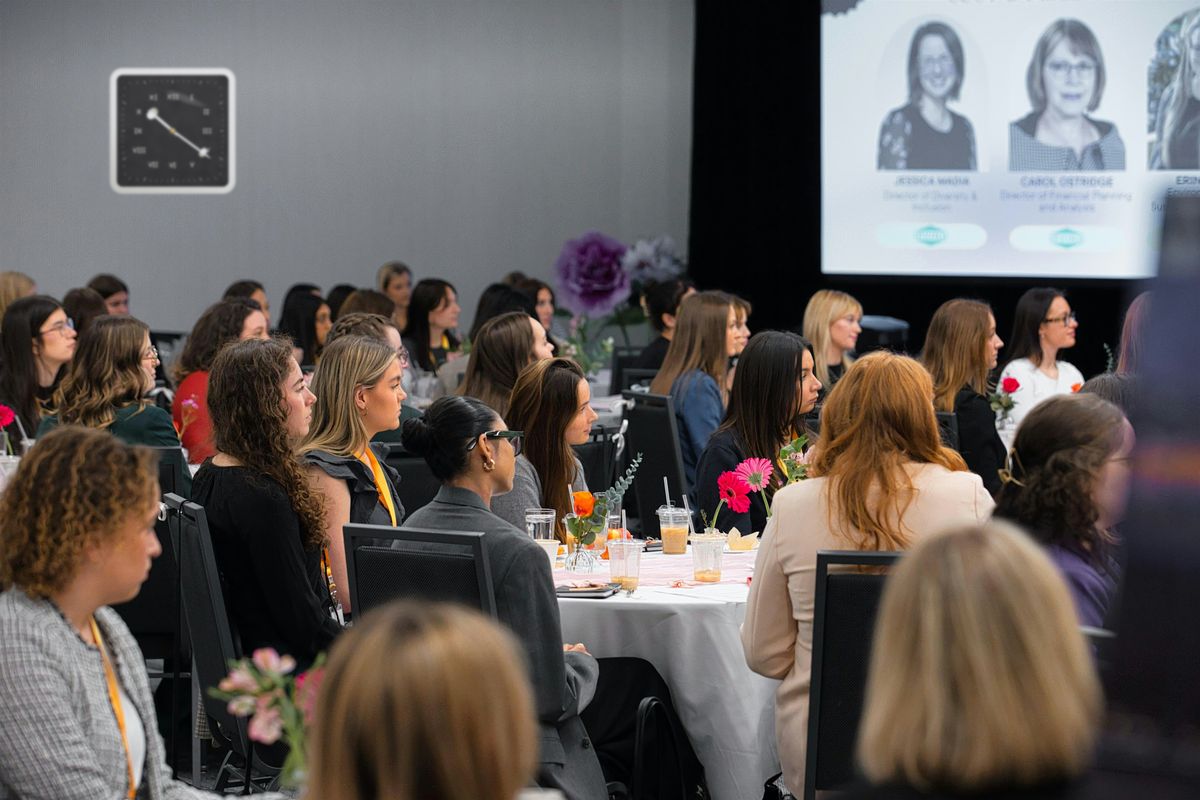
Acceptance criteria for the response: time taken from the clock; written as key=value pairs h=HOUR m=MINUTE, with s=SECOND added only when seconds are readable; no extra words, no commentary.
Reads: h=10 m=21
